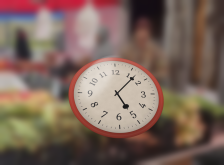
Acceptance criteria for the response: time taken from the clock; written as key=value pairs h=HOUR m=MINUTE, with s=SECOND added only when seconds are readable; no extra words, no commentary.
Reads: h=5 m=7
